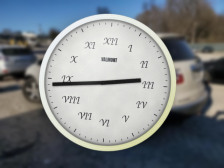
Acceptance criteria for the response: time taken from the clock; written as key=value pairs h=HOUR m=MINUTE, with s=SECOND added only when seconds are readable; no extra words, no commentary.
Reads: h=2 m=44
